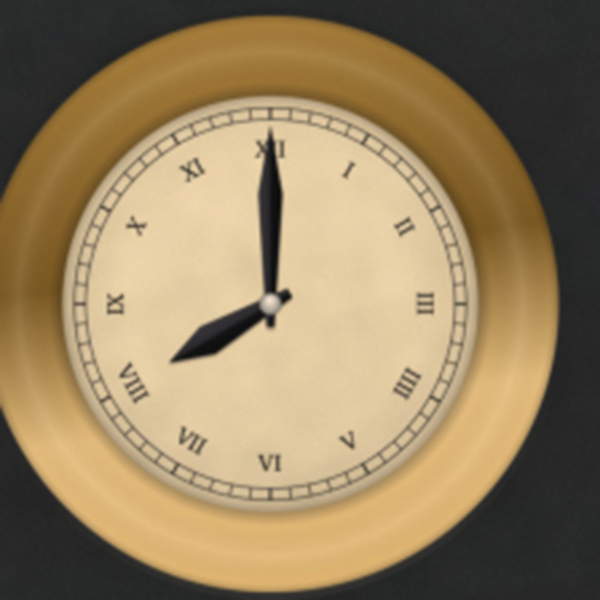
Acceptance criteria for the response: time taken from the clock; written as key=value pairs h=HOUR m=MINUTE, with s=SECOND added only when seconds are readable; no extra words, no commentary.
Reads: h=8 m=0
